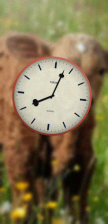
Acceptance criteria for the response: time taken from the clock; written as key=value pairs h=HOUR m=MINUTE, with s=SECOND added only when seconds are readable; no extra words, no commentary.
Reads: h=8 m=3
